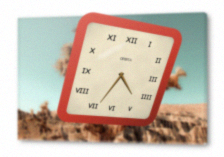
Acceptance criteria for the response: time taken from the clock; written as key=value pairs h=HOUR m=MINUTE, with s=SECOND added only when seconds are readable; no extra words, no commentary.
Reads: h=4 m=34
